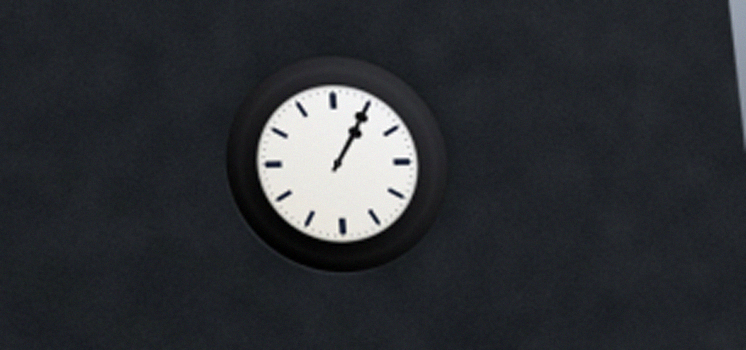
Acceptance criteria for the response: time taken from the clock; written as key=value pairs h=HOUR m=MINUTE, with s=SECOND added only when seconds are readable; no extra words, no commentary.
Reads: h=1 m=5
